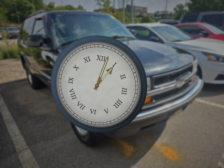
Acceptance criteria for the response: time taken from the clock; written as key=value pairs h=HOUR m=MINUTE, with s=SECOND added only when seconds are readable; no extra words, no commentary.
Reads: h=1 m=2
